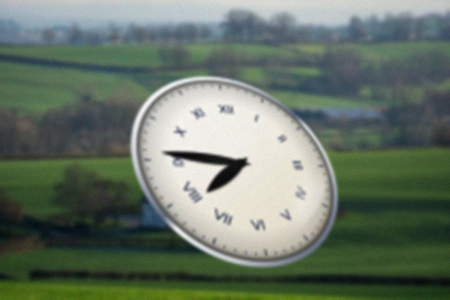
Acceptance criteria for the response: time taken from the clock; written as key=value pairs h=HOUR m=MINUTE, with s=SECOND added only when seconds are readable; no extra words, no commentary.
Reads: h=7 m=46
